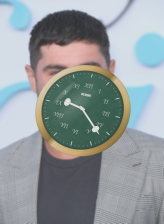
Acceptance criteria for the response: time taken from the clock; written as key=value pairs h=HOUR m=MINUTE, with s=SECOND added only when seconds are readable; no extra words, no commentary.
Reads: h=9 m=22
